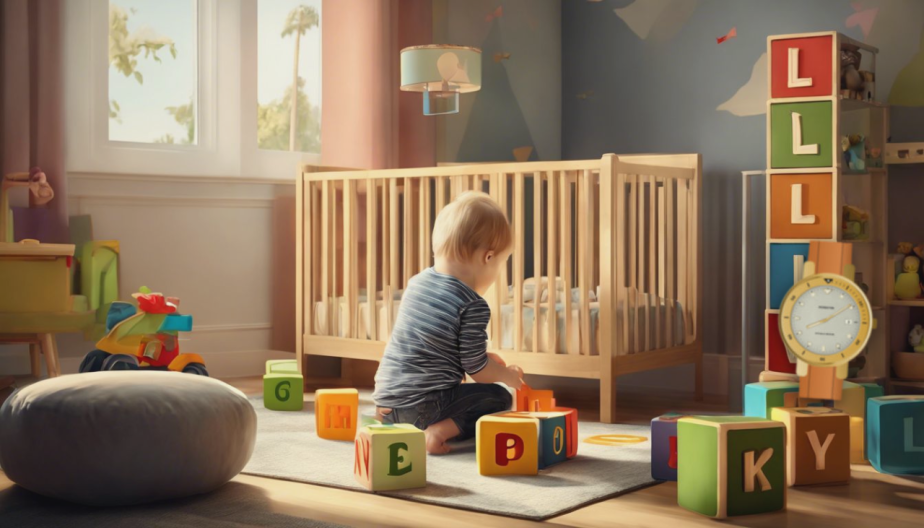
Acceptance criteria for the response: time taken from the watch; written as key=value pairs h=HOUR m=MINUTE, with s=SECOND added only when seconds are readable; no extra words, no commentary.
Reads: h=8 m=9
